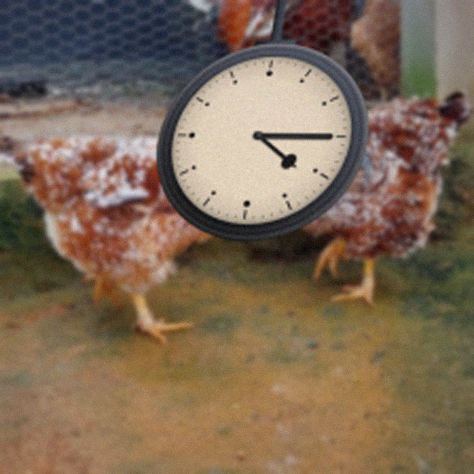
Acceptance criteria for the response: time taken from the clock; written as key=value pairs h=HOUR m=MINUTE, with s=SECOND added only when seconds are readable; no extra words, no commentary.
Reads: h=4 m=15
